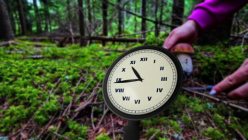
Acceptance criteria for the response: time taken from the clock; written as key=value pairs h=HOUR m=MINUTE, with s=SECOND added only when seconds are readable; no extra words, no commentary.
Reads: h=10 m=44
